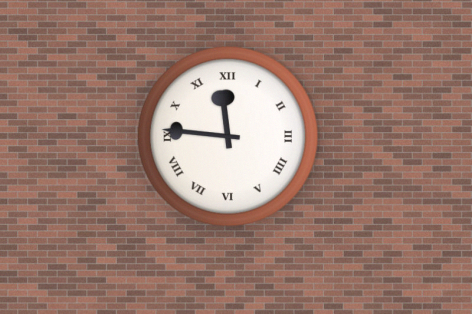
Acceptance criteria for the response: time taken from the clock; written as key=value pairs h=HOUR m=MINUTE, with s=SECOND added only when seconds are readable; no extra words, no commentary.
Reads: h=11 m=46
